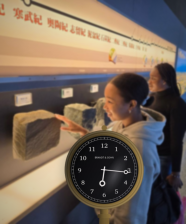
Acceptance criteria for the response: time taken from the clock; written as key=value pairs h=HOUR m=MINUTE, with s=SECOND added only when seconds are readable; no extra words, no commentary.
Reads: h=6 m=16
